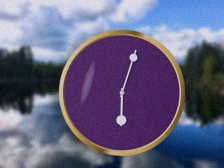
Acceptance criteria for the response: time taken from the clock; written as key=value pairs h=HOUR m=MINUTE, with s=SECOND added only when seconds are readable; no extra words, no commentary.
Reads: h=6 m=3
